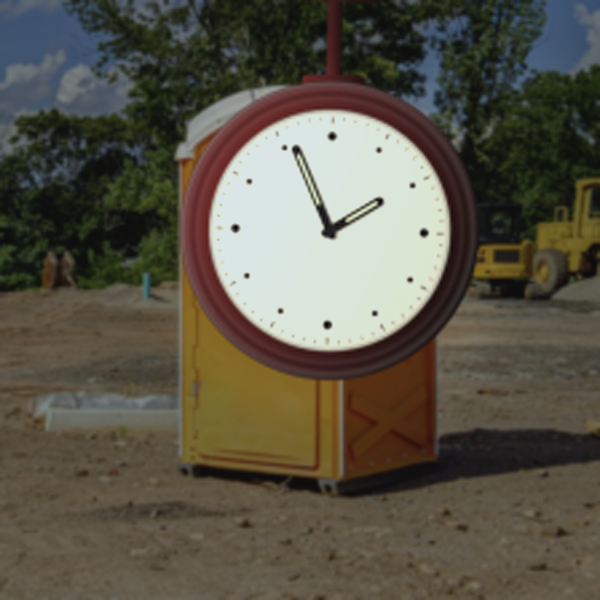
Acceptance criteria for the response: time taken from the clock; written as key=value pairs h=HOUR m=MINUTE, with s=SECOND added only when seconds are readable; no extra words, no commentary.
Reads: h=1 m=56
